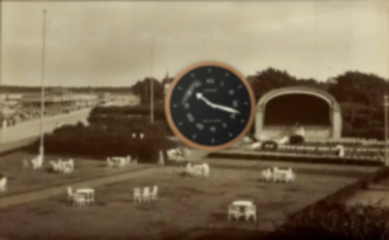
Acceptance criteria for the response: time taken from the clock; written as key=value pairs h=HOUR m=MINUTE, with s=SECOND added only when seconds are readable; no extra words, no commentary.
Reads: h=10 m=18
